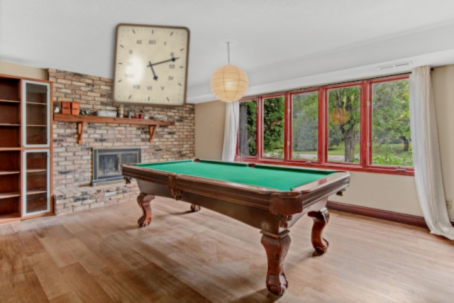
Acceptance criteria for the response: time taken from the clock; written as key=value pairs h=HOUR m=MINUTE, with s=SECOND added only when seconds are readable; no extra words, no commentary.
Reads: h=5 m=12
